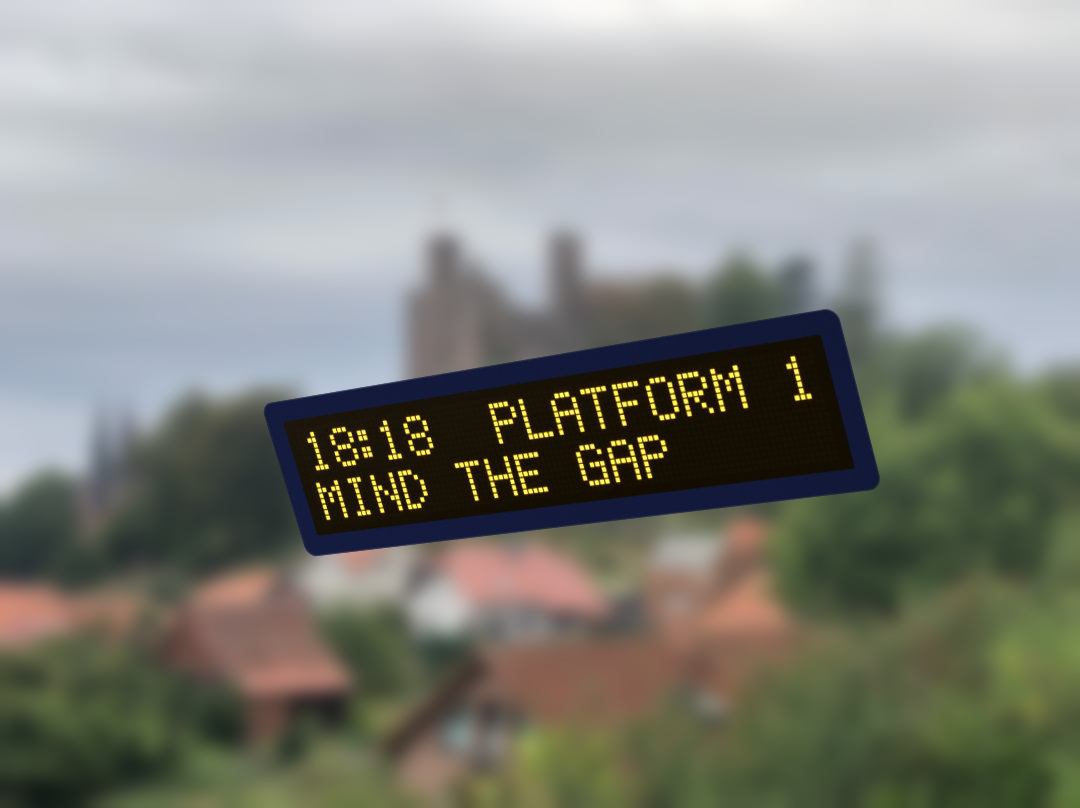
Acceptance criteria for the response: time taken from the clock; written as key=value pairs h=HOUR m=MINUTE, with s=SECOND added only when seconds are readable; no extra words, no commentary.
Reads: h=18 m=18
